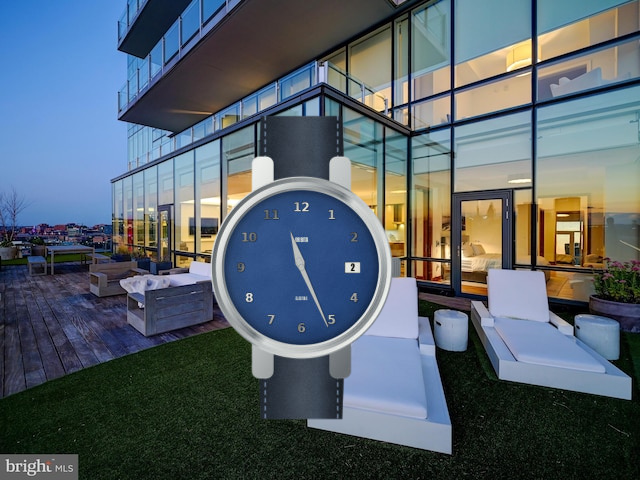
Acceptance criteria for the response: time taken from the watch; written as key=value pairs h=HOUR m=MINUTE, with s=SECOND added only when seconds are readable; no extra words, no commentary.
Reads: h=11 m=26
